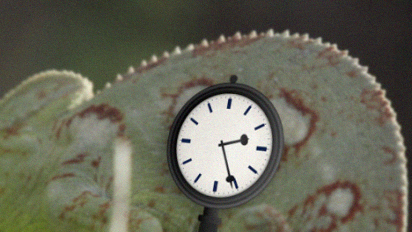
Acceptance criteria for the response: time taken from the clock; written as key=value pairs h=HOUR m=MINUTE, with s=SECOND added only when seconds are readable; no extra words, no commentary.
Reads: h=2 m=26
